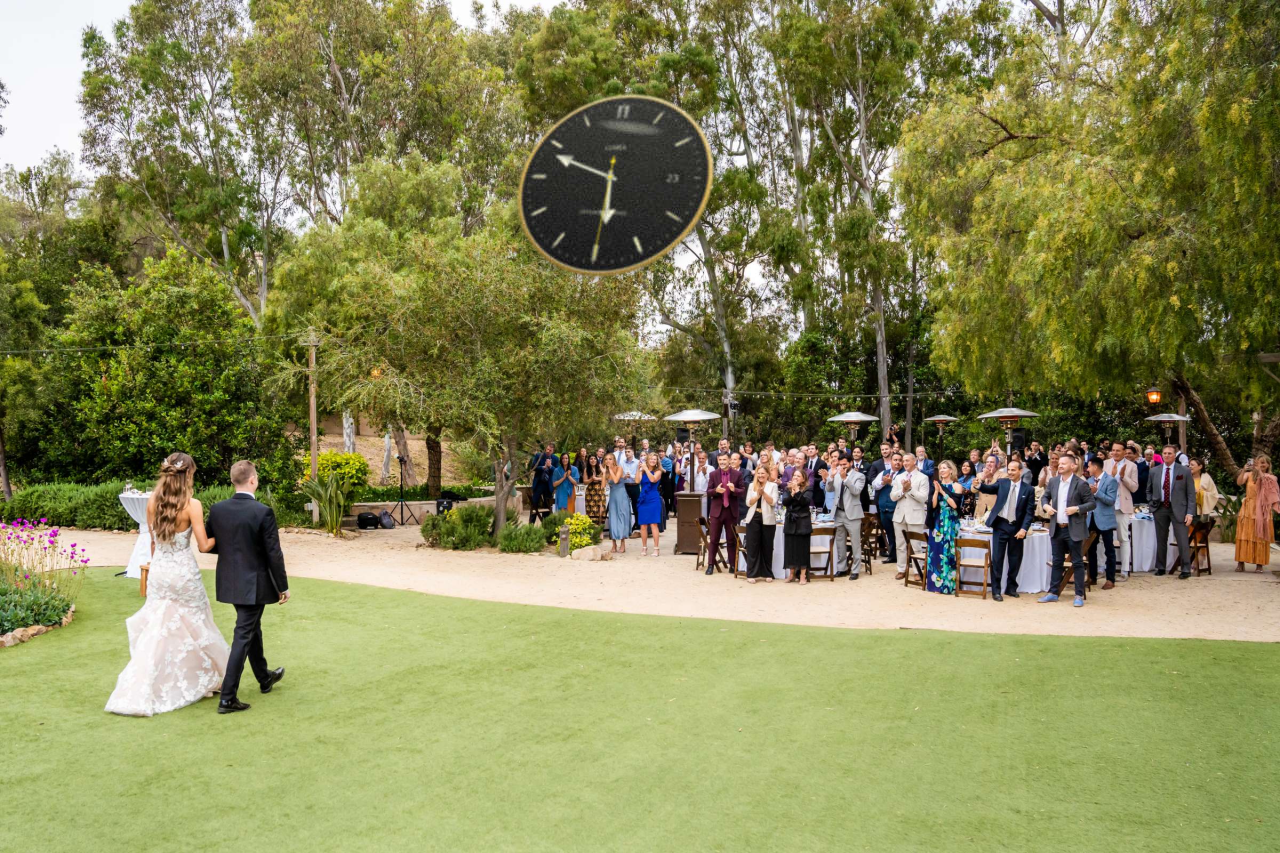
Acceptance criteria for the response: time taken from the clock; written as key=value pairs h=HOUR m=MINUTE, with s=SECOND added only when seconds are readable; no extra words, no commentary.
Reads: h=5 m=48 s=30
